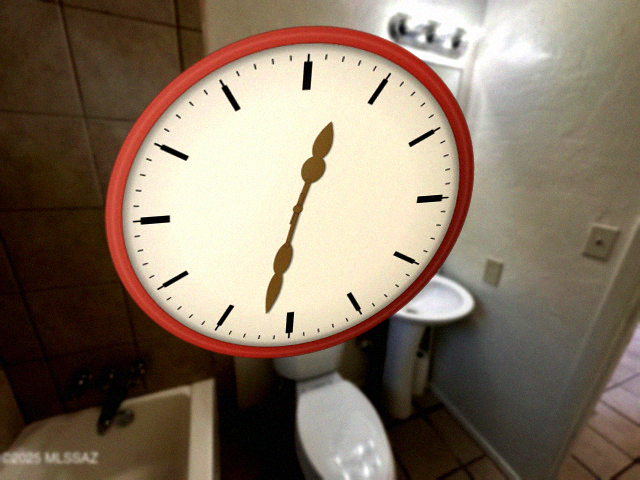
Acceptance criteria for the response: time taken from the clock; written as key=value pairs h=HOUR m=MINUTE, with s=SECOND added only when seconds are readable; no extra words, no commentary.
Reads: h=12 m=32
